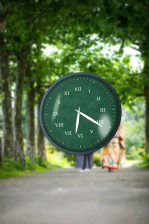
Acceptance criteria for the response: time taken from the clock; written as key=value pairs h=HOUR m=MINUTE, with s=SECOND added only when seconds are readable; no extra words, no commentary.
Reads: h=6 m=21
